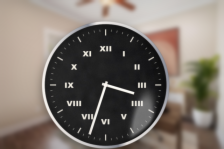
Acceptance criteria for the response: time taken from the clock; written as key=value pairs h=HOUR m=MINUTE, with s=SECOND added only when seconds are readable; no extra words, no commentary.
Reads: h=3 m=33
